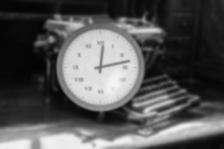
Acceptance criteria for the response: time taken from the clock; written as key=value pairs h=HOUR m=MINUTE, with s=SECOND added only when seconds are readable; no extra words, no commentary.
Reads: h=12 m=13
